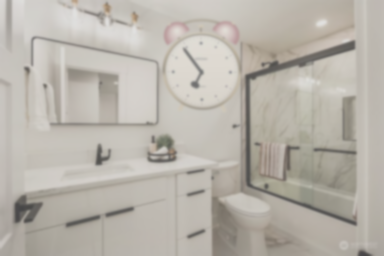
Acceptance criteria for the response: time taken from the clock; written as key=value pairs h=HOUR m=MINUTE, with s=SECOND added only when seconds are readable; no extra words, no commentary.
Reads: h=6 m=54
